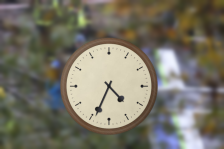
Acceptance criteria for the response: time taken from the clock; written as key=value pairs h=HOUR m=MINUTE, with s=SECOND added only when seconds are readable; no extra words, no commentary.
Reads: h=4 m=34
